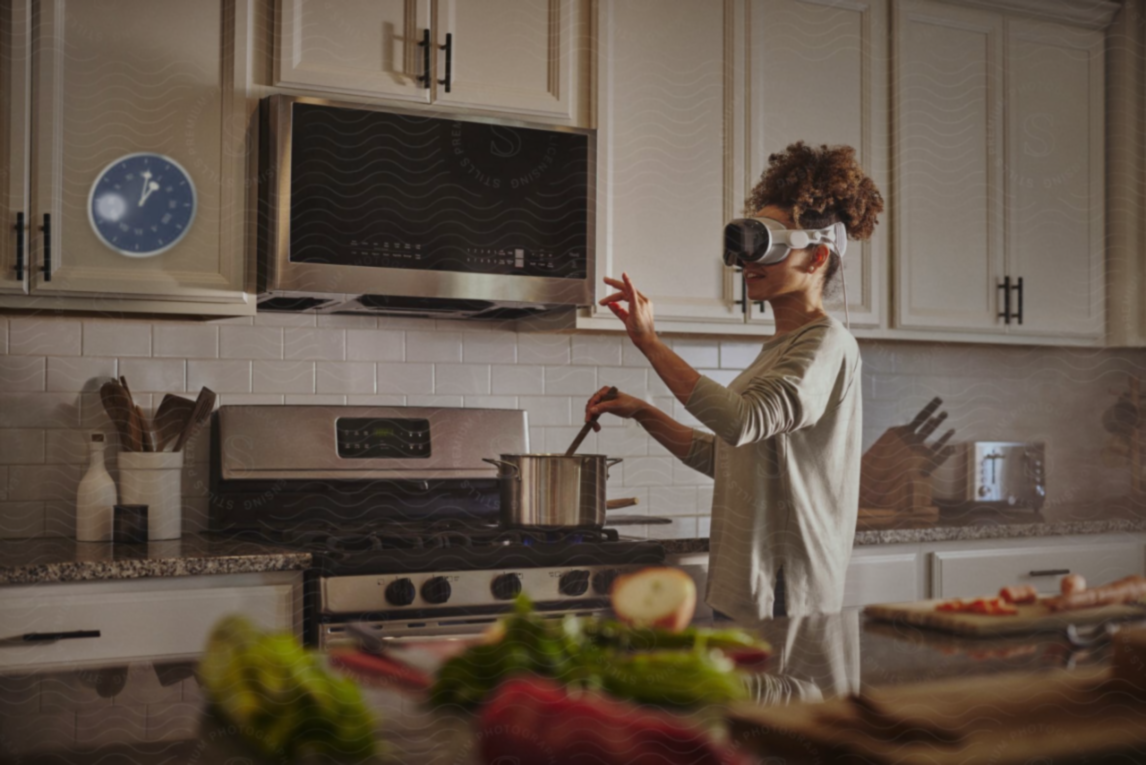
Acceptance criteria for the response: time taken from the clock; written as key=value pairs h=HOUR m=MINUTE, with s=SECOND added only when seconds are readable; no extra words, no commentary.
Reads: h=1 m=1
